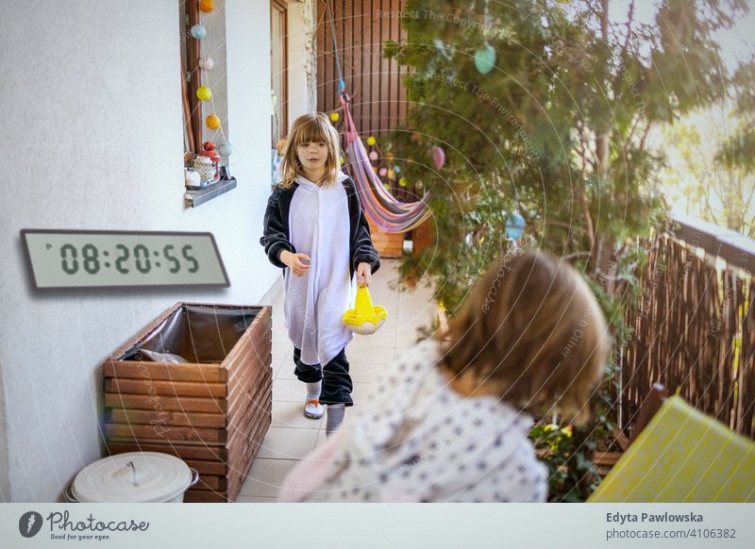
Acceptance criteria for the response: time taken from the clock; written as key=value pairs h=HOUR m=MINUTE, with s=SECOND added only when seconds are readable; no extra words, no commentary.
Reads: h=8 m=20 s=55
